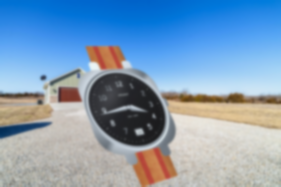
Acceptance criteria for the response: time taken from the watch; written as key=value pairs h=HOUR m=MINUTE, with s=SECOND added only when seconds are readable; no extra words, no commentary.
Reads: h=3 m=44
